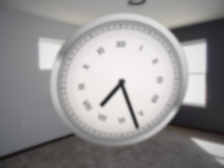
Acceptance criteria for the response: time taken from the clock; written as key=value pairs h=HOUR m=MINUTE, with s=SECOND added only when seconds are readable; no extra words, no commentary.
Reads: h=7 m=27
